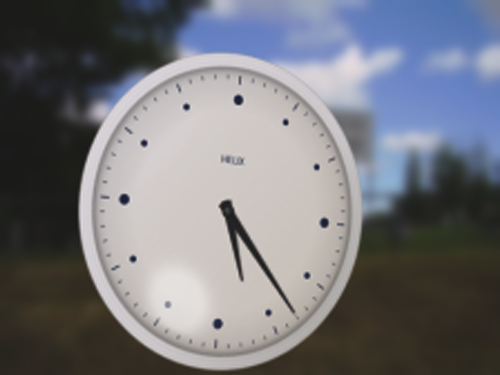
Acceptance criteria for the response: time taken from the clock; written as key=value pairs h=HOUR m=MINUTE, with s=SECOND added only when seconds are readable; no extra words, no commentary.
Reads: h=5 m=23
